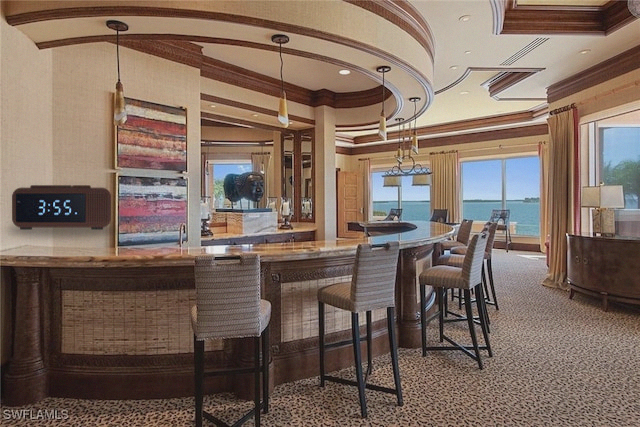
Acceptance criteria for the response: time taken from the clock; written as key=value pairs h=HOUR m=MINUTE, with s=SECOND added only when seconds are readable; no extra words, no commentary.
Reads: h=3 m=55
